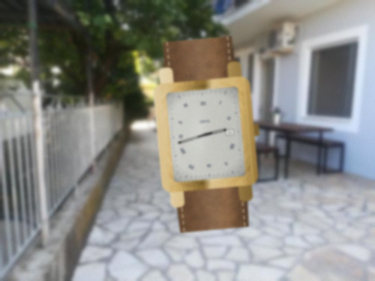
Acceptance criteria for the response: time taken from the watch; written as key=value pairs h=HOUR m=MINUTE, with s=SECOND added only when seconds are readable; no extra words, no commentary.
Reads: h=2 m=43
